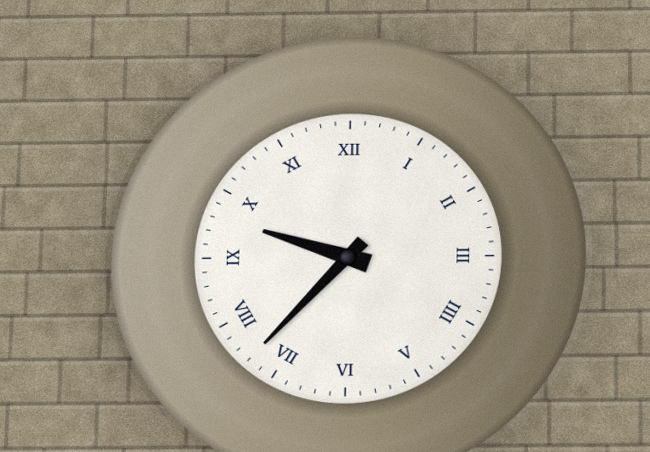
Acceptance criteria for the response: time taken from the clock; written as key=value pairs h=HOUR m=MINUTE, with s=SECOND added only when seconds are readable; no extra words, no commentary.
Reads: h=9 m=37
